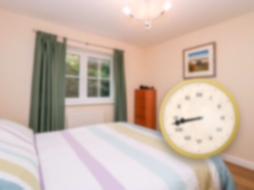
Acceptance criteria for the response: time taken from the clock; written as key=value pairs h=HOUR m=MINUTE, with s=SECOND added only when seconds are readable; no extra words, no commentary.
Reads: h=8 m=43
